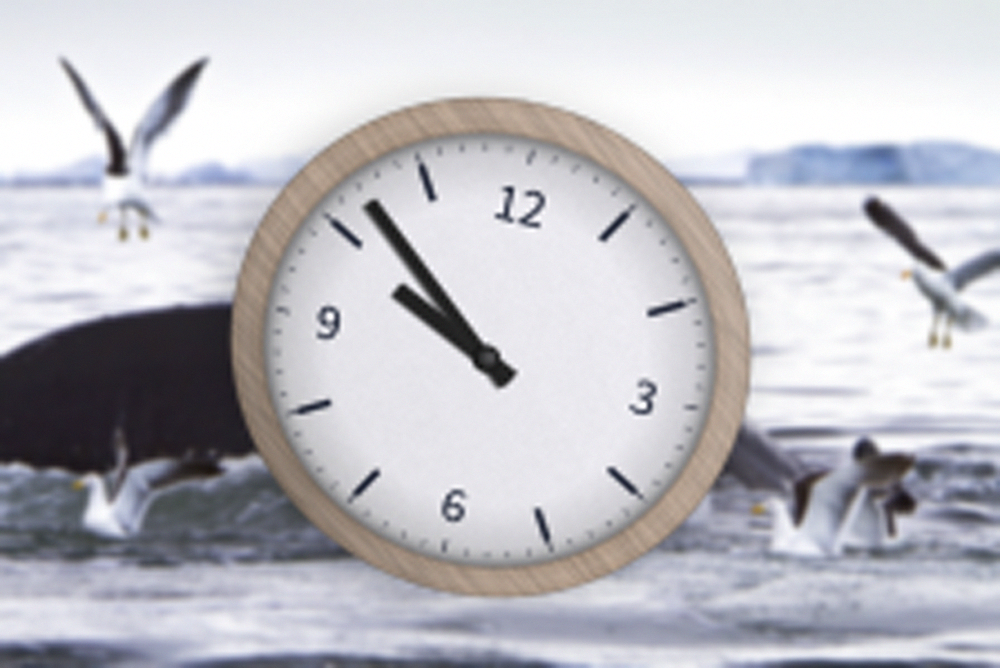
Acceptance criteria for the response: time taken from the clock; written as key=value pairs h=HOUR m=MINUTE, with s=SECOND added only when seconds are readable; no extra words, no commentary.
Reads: h=9 m=52
